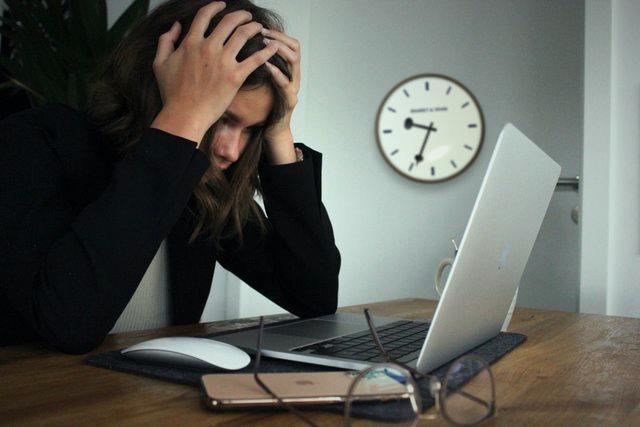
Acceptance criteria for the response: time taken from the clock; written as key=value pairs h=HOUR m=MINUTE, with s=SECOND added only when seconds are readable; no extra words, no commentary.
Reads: h=9 m=34
